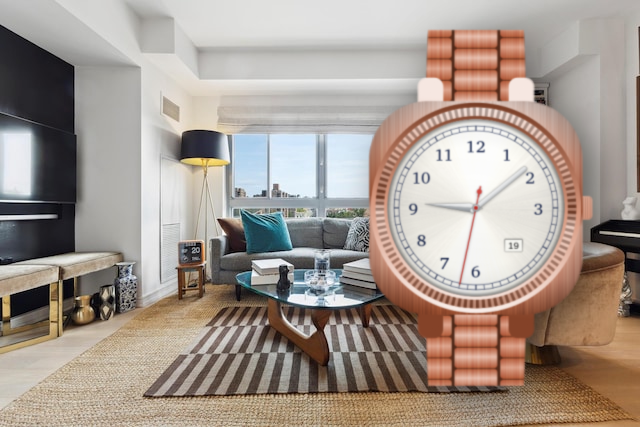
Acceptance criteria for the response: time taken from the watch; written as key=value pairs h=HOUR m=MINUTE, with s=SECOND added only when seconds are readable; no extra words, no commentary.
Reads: h=9 m=8 s=32
